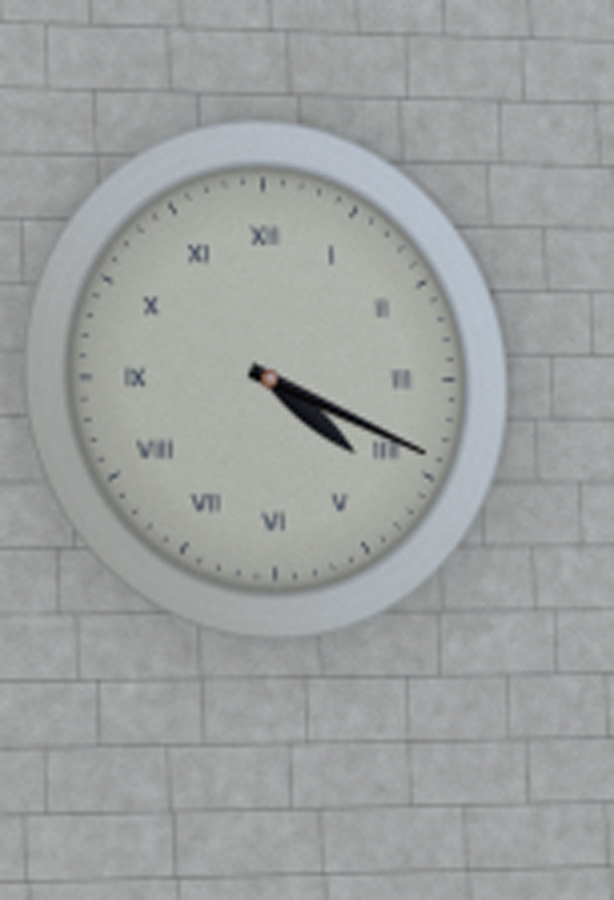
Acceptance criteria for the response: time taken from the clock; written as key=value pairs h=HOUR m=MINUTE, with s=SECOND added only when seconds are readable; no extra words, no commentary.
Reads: h=4 m=19
